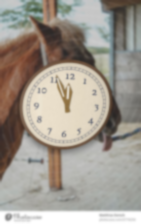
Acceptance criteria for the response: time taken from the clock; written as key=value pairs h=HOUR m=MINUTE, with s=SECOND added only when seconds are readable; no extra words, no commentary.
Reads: h=11 m=56
